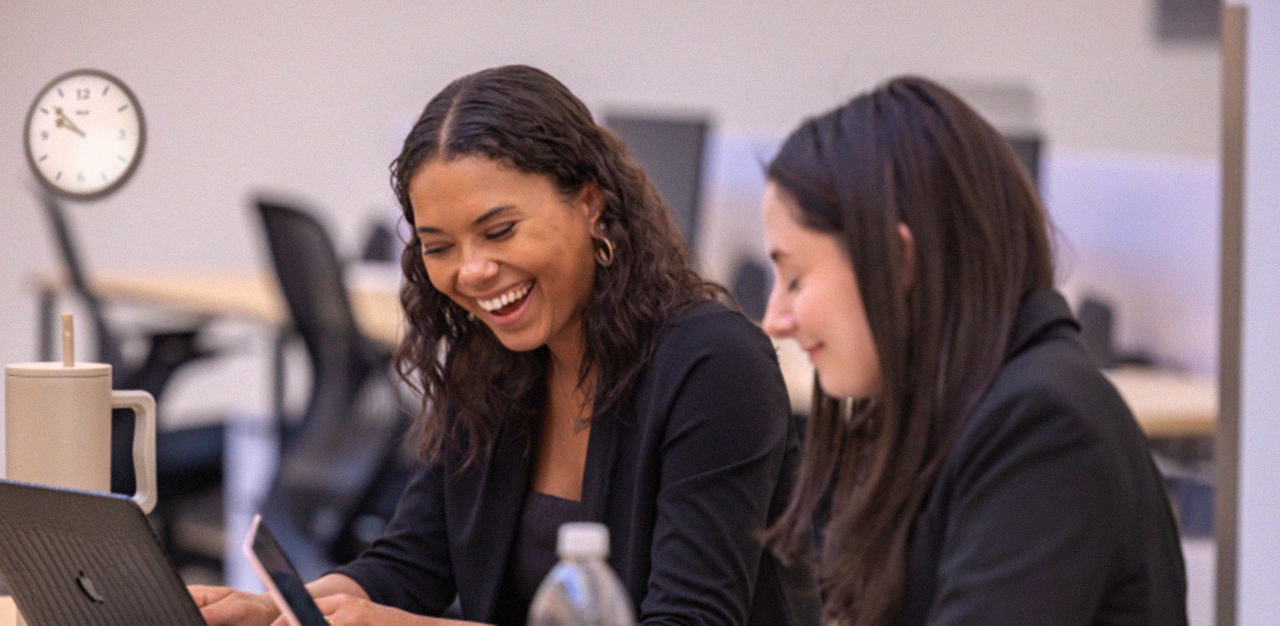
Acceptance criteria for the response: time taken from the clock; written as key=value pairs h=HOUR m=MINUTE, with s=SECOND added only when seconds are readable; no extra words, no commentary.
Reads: h=9 m=52
